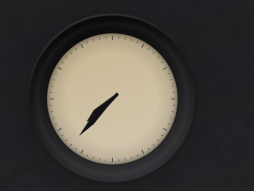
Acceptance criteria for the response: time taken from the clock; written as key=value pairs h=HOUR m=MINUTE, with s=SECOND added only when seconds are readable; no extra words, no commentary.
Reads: h=7 m=37
